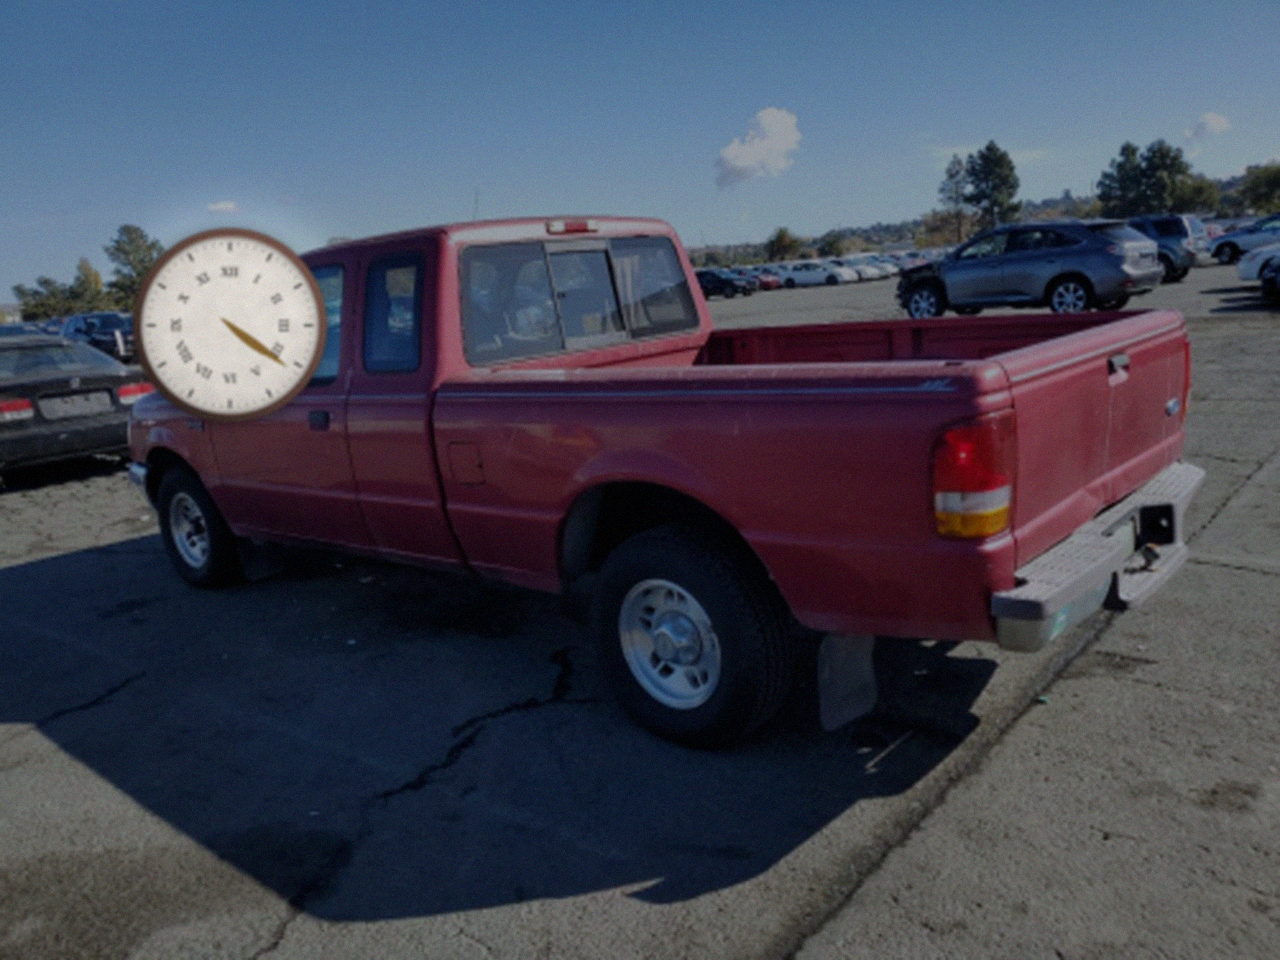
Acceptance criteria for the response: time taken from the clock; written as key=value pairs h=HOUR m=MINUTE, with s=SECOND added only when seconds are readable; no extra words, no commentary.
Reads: h=4 m=21
